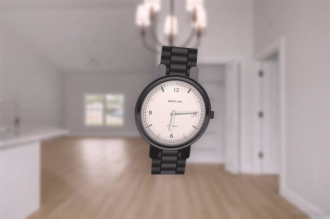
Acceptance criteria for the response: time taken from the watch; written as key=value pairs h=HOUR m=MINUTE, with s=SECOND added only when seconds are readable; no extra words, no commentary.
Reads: h=6 m=14
